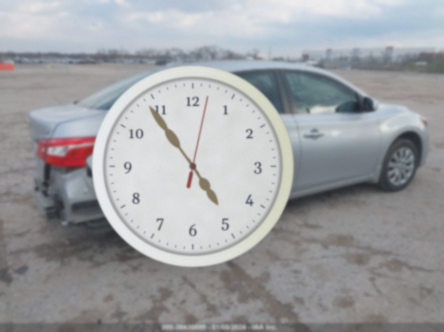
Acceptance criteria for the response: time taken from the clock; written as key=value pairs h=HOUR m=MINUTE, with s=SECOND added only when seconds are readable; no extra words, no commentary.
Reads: h=4 m=54 s=2
